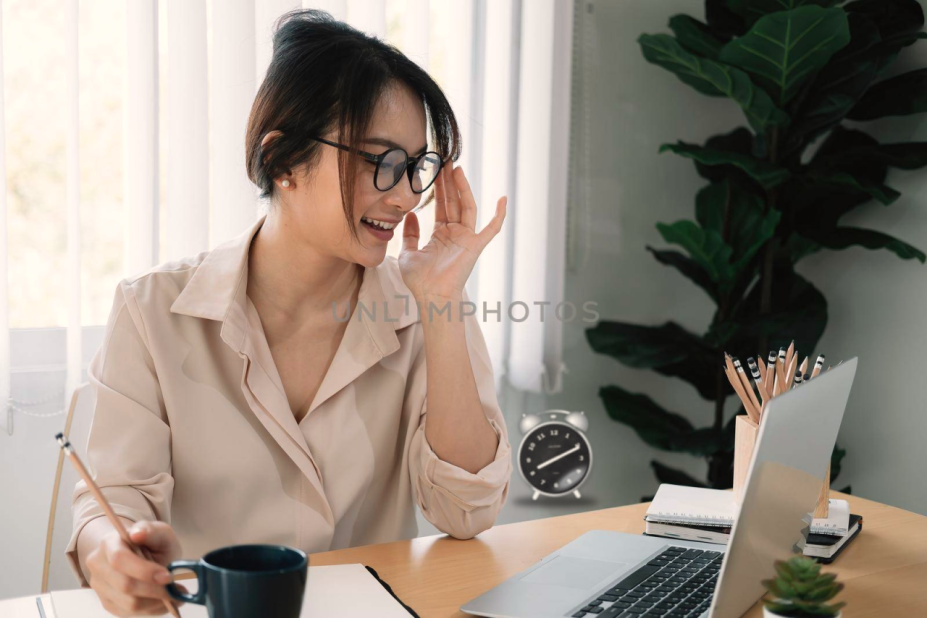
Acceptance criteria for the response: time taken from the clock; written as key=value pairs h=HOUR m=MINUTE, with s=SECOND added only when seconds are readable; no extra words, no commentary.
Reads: h=8 m=11
